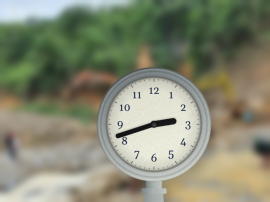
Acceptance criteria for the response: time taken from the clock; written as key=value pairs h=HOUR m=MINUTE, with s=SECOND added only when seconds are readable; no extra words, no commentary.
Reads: h=2 m=42
